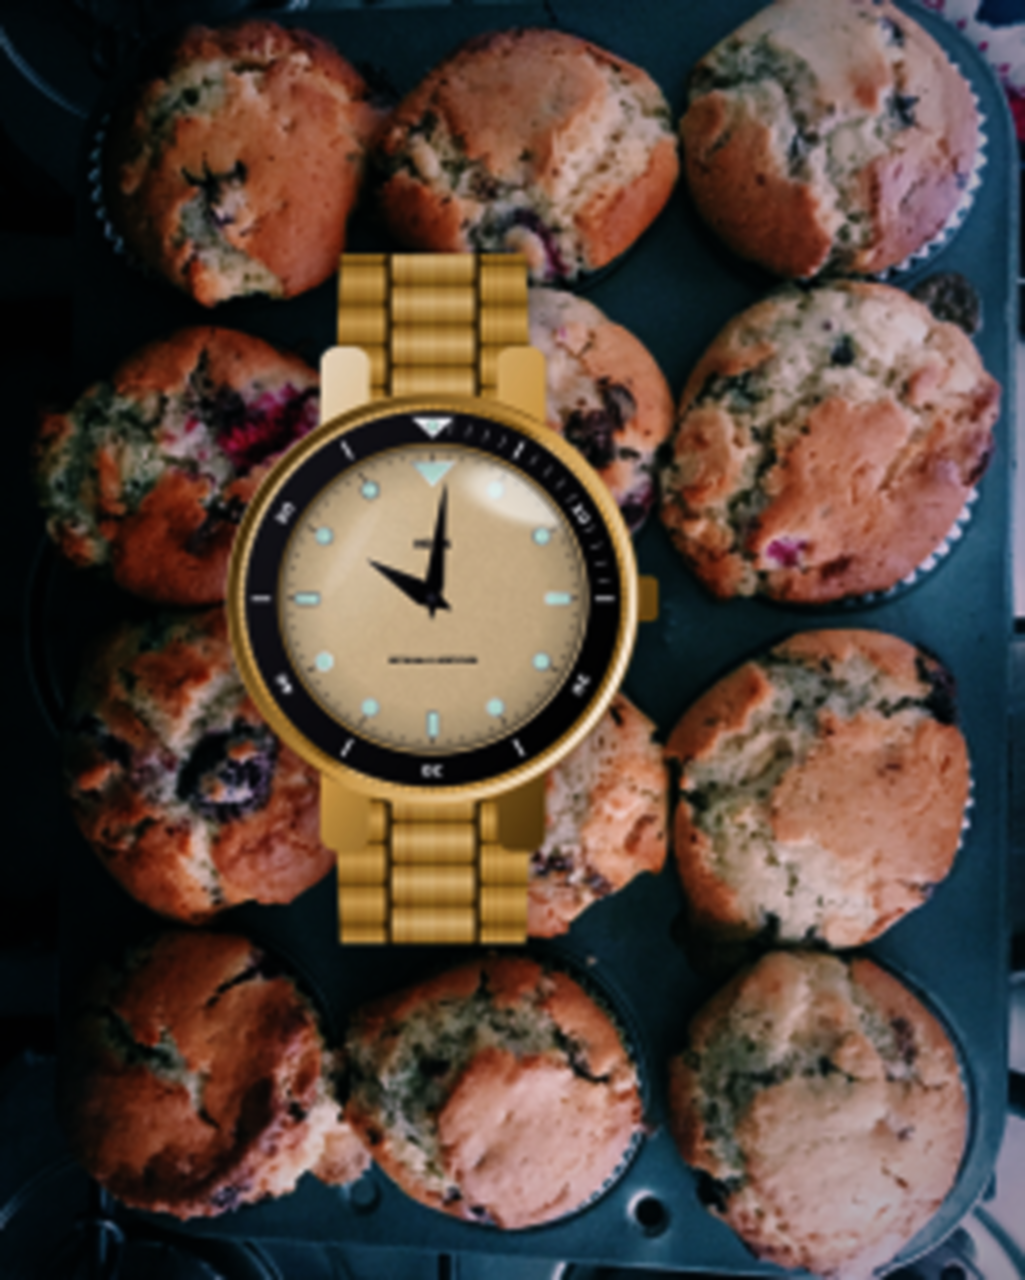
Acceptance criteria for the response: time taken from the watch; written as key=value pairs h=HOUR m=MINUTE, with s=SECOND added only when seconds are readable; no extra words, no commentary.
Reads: h=10 m=1
